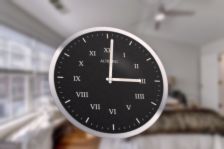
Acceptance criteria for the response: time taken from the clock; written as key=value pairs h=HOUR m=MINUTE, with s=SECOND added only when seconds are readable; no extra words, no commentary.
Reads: h=3 m=1
